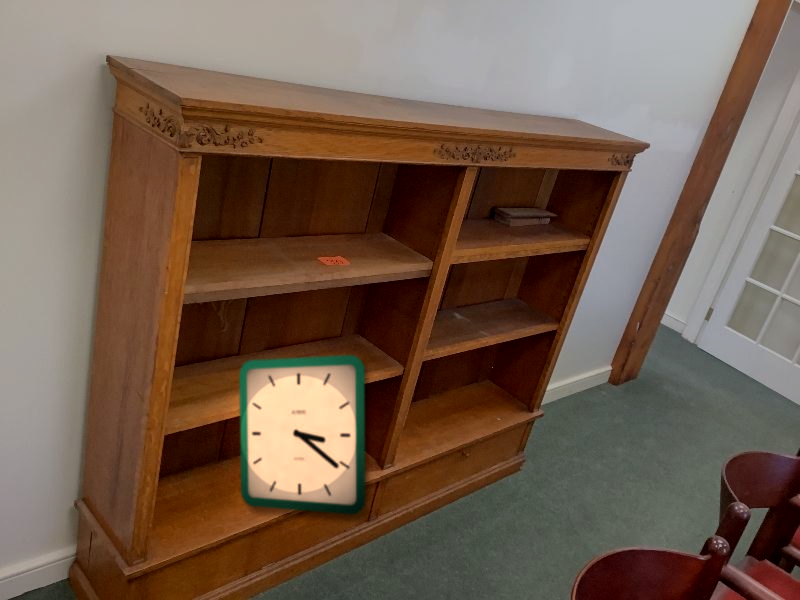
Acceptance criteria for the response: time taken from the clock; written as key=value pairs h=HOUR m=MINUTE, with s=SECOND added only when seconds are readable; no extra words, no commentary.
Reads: h=3 m=21
